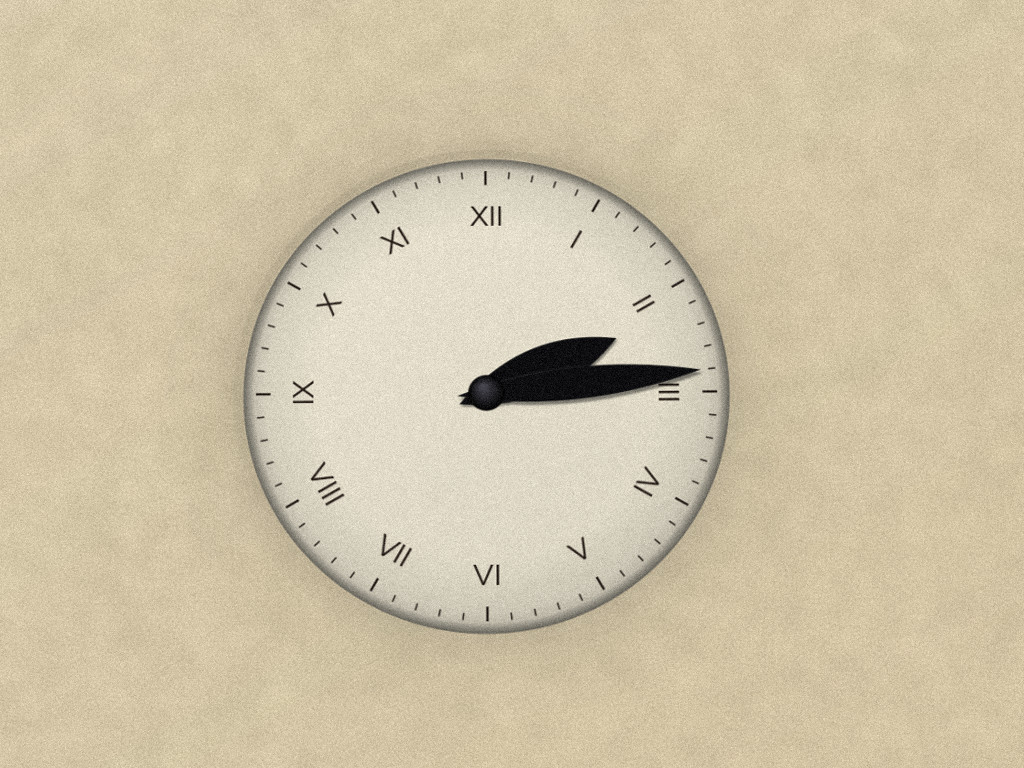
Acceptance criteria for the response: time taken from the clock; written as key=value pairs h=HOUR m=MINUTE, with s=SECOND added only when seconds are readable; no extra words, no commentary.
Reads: h=2 m=14
